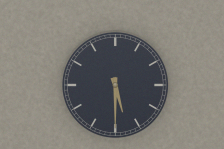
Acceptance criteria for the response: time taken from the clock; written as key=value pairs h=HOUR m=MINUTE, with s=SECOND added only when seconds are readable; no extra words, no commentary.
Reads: h=5 m=30
